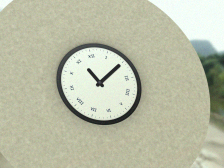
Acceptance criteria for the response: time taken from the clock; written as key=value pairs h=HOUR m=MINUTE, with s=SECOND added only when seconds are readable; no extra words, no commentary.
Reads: h=11 m=10
